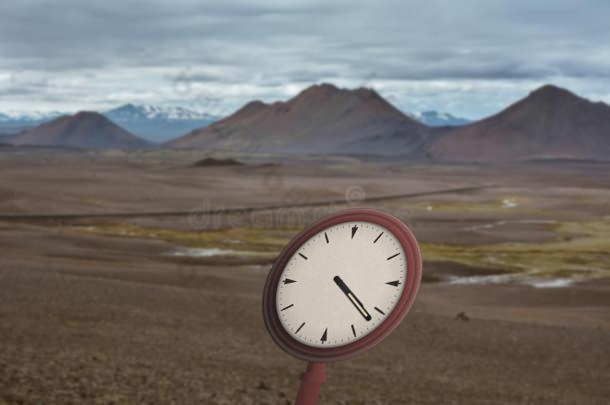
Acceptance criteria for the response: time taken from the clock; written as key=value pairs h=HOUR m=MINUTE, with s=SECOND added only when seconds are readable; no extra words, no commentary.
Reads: h=4 m=22
